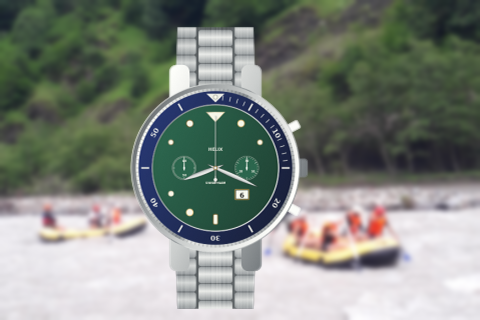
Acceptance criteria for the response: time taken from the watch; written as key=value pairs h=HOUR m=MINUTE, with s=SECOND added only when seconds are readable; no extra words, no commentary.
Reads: h=8 m=19
